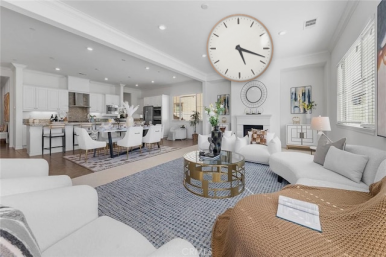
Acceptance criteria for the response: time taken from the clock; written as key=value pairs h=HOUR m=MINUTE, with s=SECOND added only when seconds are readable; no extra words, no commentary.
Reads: h=5 m=18
